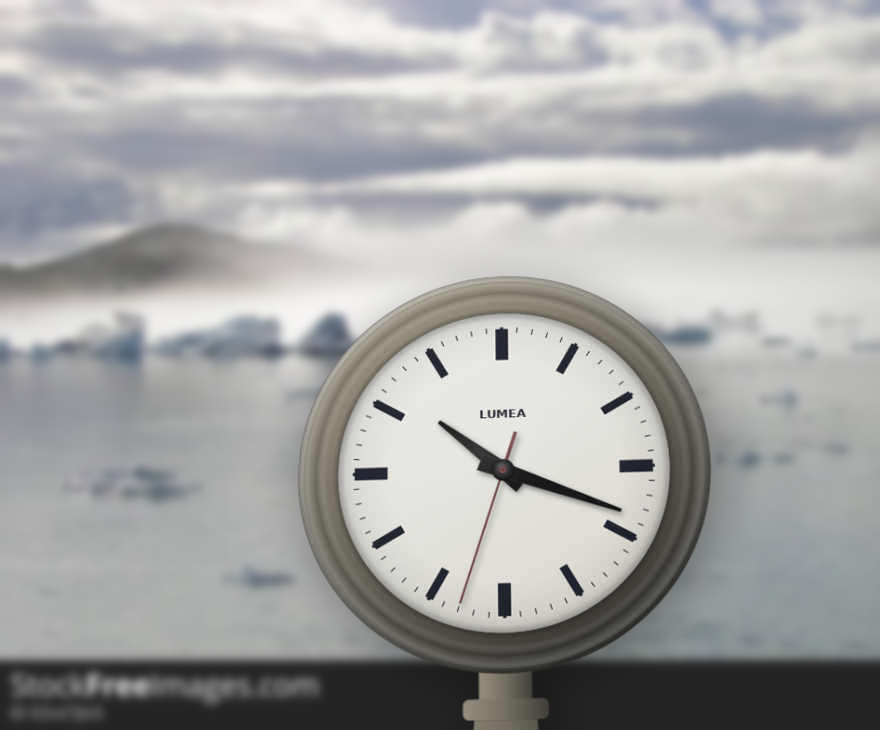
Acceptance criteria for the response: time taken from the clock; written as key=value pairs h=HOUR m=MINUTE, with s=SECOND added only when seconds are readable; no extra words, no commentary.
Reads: h=10 m=18 s=33
